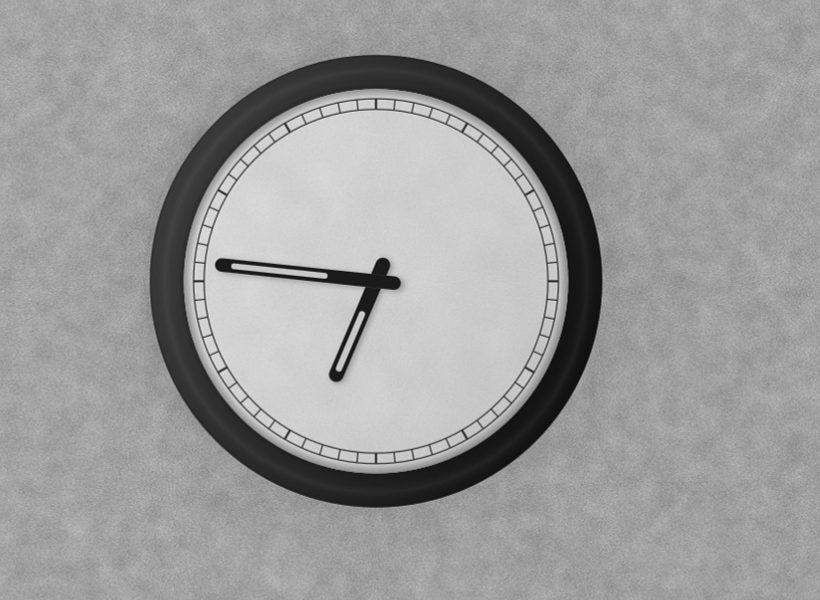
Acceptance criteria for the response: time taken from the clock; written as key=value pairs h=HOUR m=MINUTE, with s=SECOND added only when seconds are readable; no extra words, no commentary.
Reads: h=6 m=46
